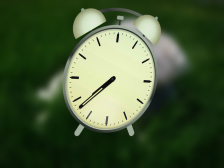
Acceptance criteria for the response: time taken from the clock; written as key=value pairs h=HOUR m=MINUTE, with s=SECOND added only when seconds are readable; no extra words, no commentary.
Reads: h=7 m=38
